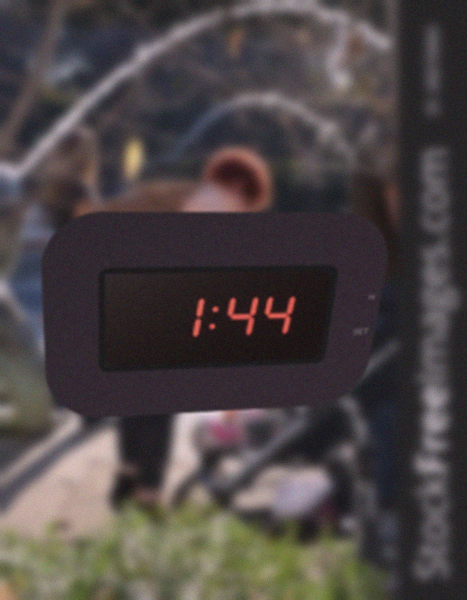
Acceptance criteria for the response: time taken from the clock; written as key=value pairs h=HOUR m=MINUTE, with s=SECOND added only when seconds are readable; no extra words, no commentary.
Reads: h=1 m=44
